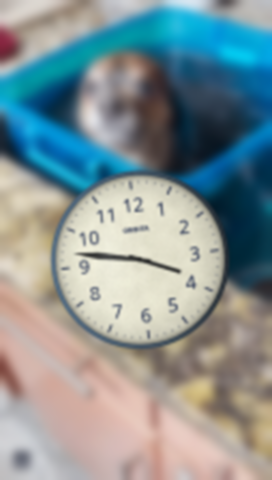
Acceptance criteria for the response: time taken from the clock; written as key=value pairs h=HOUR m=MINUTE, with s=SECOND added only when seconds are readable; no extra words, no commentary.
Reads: h=3 m=47
